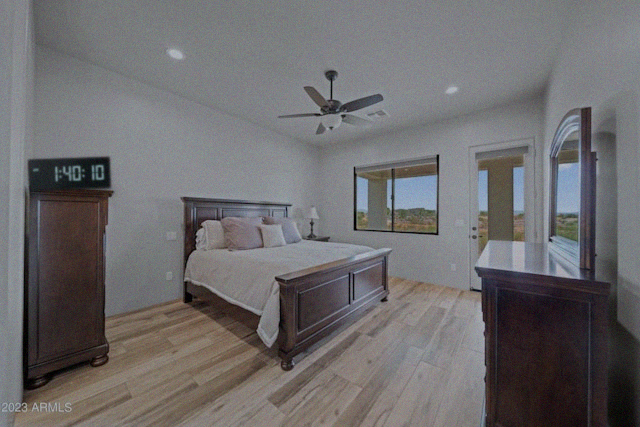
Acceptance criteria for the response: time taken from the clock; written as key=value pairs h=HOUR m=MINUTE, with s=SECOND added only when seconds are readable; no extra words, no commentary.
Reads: h=1 m=40 s=10
